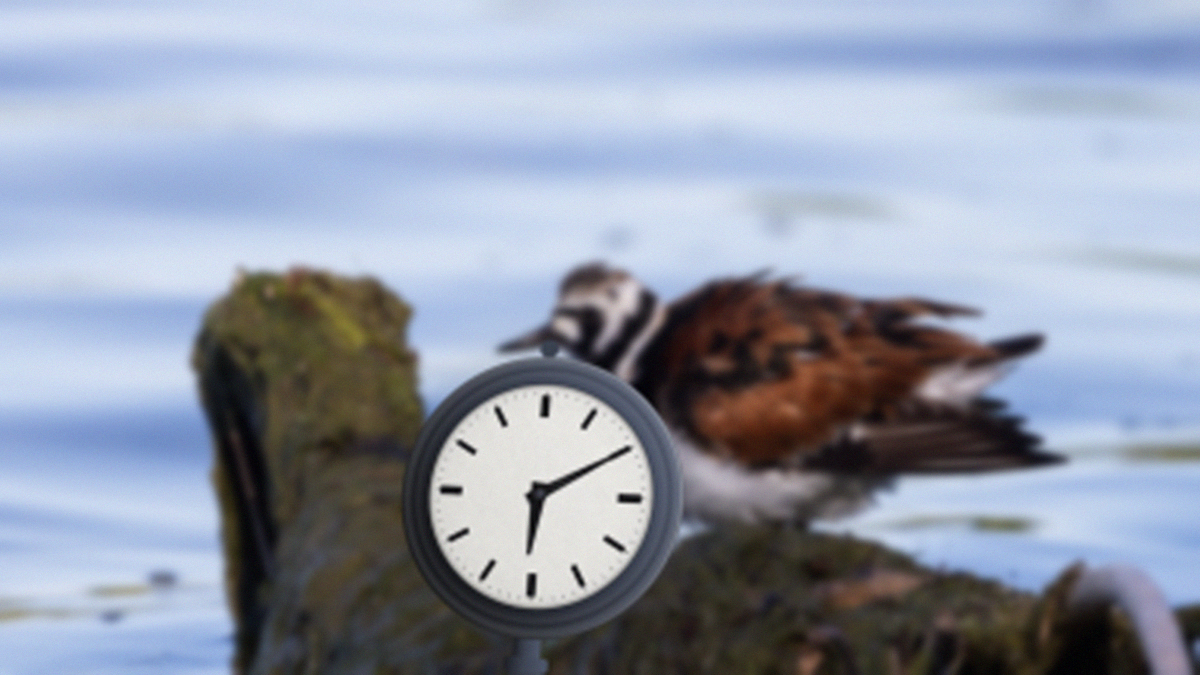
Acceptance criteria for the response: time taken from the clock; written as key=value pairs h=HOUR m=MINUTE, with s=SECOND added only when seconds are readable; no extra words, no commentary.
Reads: h=6 m=10
